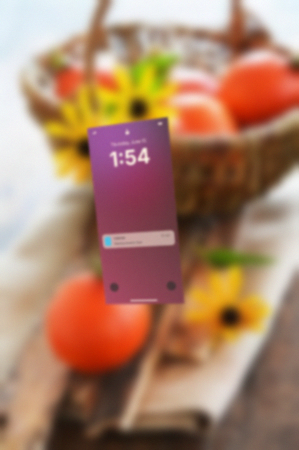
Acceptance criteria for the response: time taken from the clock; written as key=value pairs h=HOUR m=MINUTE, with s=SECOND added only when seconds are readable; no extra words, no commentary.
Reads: h=1 m=54
